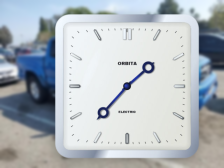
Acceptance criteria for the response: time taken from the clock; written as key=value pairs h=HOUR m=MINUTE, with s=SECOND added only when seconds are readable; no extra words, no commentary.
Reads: h=1 m=37
